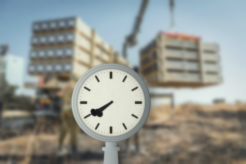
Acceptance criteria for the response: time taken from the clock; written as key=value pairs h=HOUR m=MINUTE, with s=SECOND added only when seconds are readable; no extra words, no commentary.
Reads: h=7 m=40
